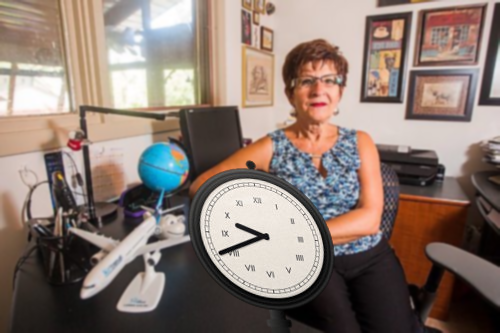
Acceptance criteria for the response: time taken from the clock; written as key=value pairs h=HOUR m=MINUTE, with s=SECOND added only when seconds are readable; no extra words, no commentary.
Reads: h=9 m=41
